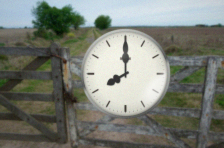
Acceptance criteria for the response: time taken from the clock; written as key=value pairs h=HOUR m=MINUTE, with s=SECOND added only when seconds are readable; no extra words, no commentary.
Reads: h=8 m=0
